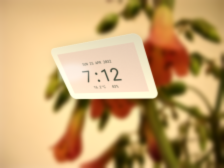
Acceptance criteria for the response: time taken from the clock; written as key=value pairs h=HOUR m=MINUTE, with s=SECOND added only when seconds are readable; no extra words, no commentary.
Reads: h=7 m=12
